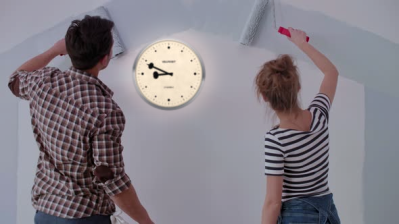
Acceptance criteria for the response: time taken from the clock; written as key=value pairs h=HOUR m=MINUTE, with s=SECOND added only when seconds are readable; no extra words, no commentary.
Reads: h=8 m=49
